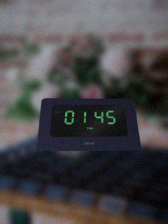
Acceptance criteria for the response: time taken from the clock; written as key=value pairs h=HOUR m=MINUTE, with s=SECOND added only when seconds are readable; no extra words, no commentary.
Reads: h=1 m=45
